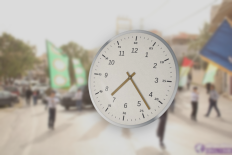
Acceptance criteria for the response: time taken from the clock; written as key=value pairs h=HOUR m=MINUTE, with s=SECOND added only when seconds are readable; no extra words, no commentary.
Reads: h=7 m=23
